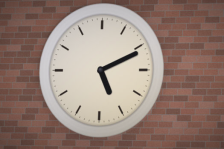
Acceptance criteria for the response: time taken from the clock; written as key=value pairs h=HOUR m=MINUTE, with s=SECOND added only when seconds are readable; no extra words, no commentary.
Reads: h=5 m=11
